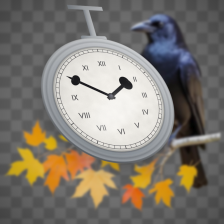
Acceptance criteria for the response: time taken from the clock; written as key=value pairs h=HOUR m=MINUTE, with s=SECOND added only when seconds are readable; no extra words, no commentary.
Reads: h=1 m=50
